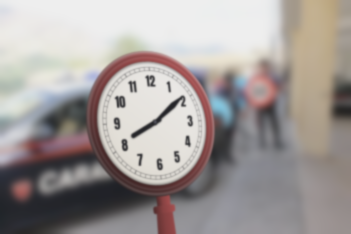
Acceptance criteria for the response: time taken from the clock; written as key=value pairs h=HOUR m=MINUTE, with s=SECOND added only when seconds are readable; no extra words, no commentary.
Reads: h=8 m=9
